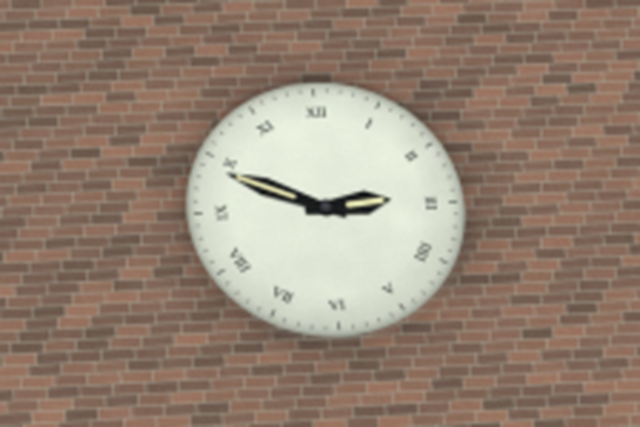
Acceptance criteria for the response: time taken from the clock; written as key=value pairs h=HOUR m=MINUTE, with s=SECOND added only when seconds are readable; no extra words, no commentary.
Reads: h=2 m=49
